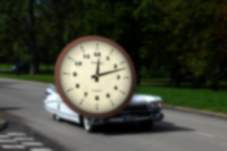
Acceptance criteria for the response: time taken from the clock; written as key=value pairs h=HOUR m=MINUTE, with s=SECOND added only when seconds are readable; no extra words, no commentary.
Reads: h=12 m=12
